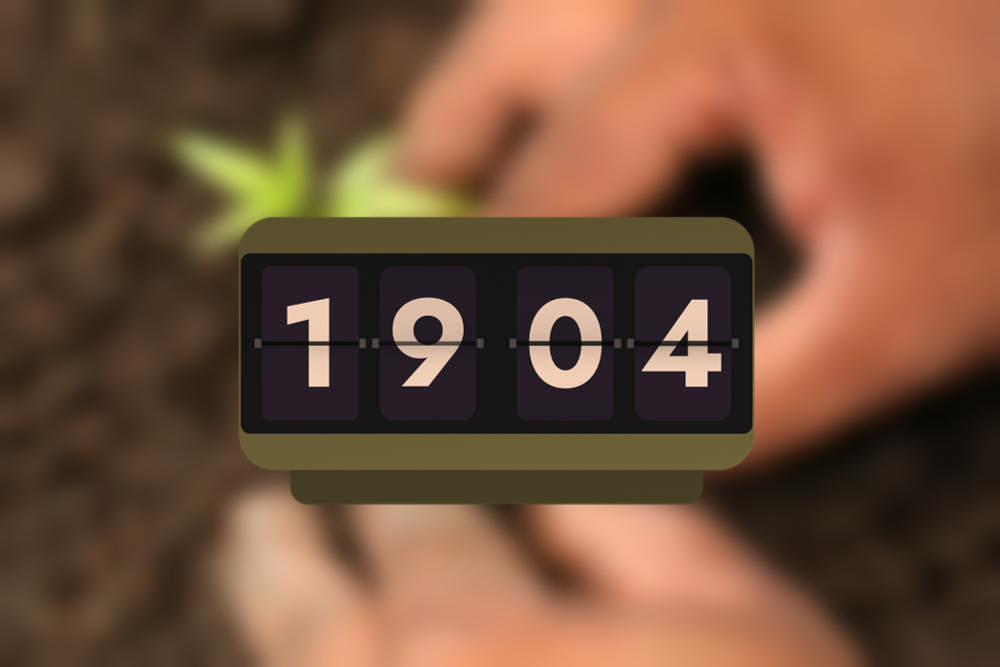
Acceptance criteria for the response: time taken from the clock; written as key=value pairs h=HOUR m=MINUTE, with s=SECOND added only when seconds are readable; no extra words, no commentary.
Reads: h=19 m=4
